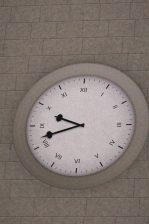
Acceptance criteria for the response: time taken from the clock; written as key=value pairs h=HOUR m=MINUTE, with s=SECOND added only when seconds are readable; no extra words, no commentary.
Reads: h=9 m=42
